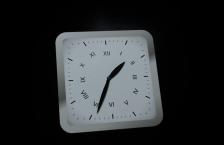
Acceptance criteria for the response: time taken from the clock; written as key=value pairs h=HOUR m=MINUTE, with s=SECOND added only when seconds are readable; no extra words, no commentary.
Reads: h=1 m=34
